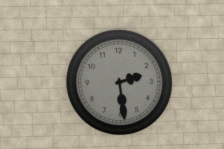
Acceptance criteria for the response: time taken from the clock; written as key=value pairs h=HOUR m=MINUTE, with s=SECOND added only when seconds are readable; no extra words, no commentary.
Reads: h=2 m=29
